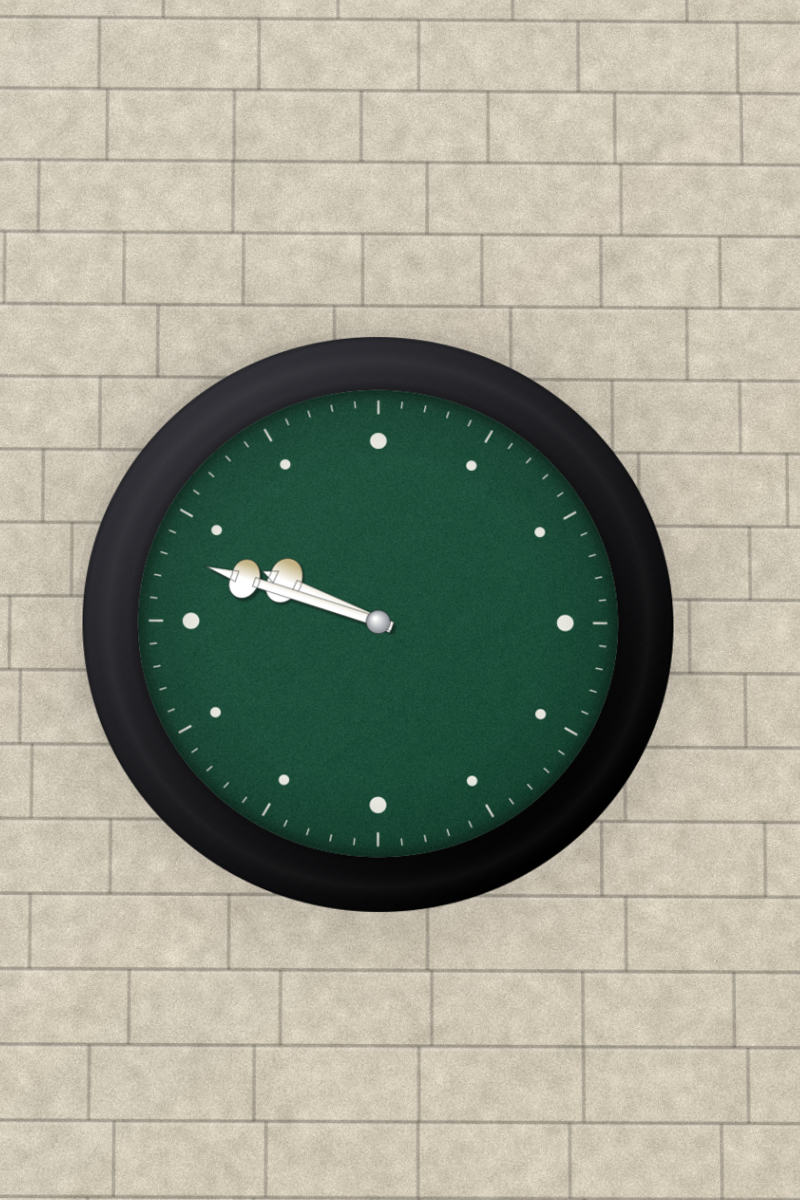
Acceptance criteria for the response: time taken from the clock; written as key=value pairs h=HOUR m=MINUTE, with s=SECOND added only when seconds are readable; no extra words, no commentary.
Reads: h=9 m=48
